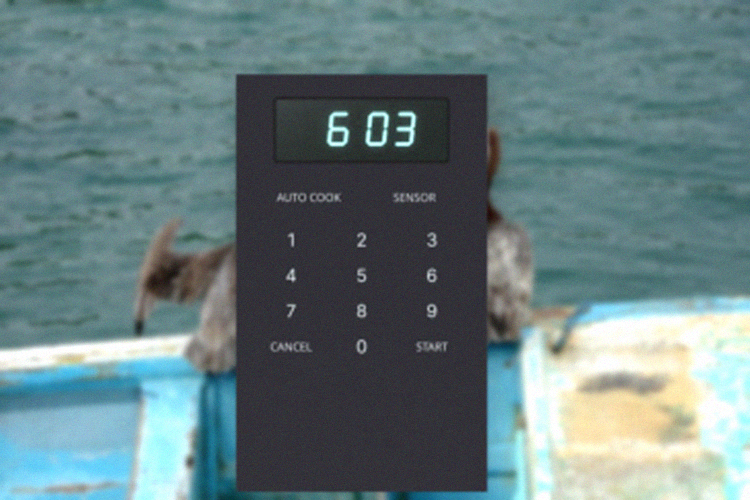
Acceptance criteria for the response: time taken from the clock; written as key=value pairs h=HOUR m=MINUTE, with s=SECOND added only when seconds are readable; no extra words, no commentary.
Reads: h=6 m=3
